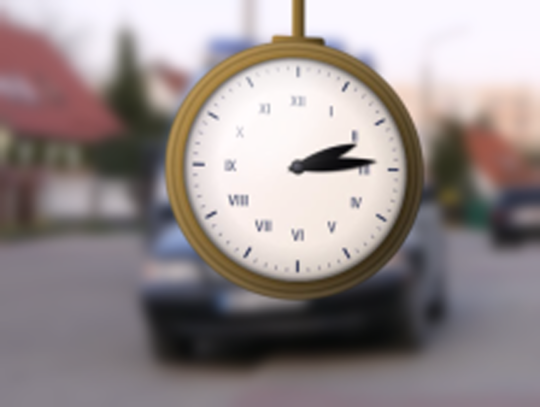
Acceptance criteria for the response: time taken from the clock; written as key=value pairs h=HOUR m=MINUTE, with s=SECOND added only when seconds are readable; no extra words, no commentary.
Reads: h=2 m=14
